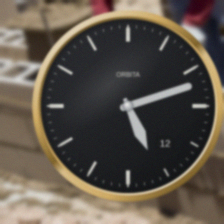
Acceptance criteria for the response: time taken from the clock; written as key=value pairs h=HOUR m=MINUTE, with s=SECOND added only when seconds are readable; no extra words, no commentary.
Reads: h=5 m=12
